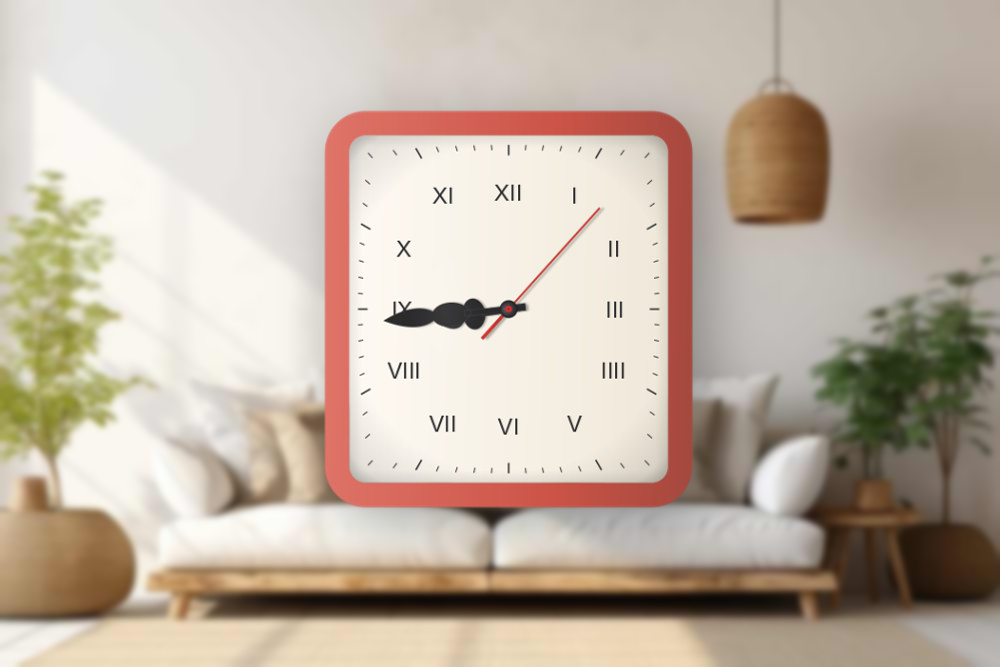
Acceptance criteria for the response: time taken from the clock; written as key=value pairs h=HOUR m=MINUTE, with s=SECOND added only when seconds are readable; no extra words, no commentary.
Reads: h=8 m=44 s=7
